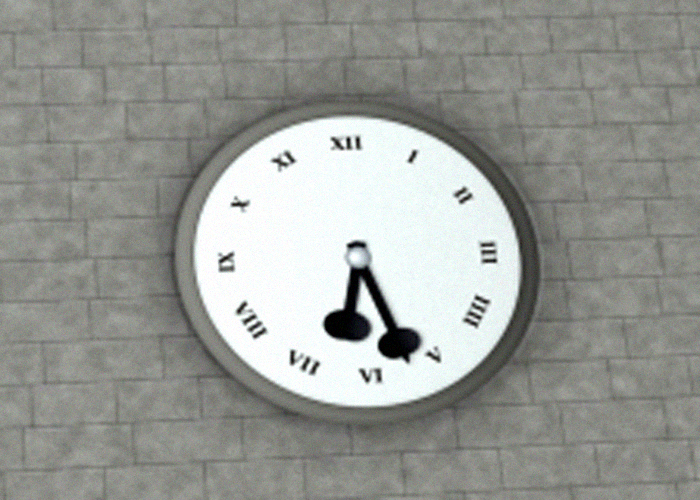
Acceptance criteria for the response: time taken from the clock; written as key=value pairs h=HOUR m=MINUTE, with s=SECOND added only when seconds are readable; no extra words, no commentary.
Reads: h=6 m=27
